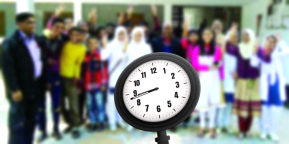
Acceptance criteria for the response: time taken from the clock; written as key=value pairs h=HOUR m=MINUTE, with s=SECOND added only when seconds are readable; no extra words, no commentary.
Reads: h=8 m=43
